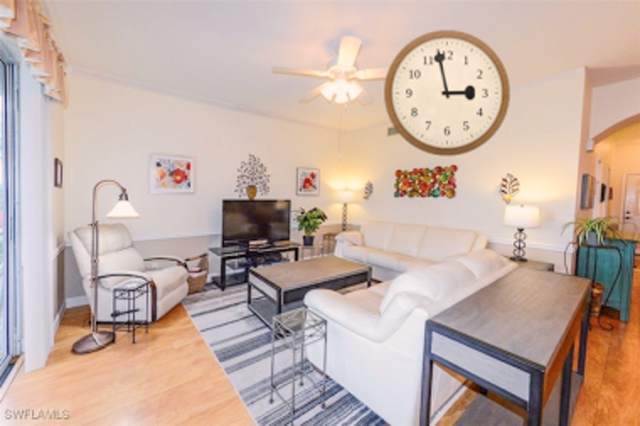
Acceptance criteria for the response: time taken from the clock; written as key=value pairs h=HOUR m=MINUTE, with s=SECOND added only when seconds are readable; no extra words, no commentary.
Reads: h=2 m=58
